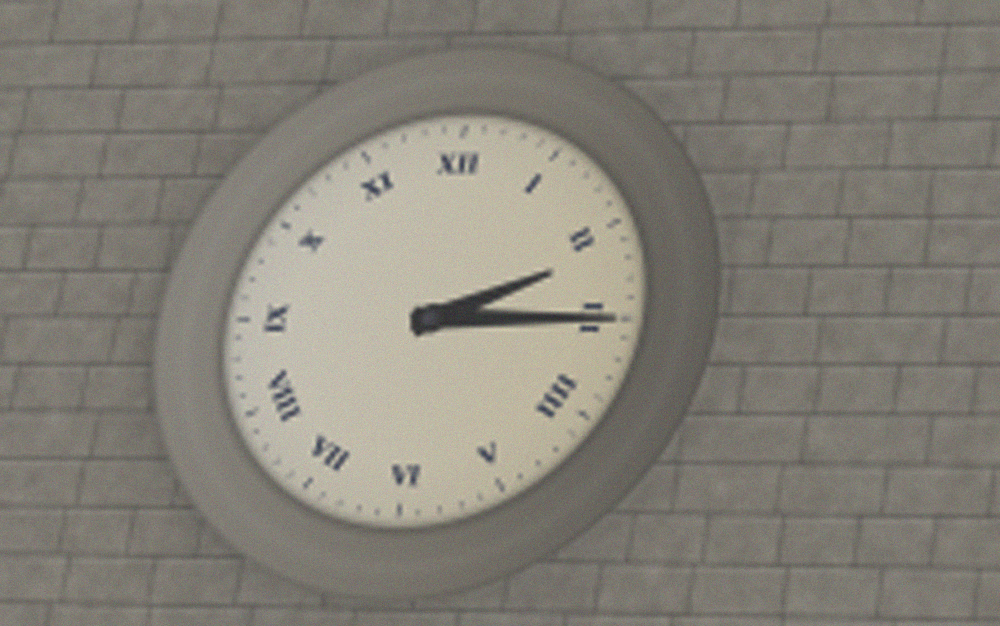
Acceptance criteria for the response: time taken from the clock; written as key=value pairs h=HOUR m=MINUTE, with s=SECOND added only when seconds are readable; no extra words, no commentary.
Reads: h=2 m=15
